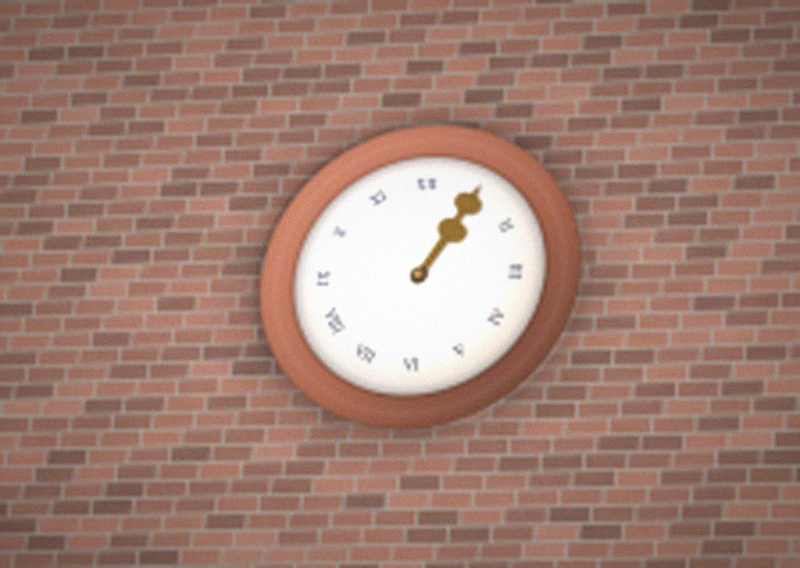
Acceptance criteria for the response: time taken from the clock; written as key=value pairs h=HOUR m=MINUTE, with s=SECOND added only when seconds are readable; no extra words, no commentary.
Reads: h=1 m=5
